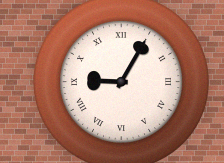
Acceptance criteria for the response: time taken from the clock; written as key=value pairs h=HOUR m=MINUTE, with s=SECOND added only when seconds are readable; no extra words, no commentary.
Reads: h=9 m=5
